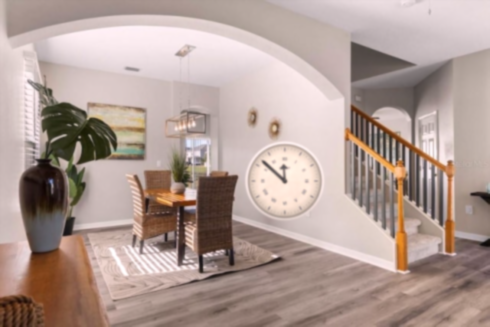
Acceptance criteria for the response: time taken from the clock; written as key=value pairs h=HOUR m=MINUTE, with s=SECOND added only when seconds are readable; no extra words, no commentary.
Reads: h=11 m=52
